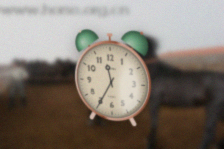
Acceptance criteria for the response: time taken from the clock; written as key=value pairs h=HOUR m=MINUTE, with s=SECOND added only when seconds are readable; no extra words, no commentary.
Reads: h=11 m=35
